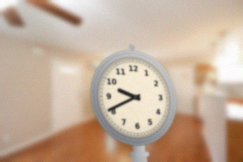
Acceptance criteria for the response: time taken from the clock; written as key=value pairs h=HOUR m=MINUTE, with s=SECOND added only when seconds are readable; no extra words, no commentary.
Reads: h=9 m=41
